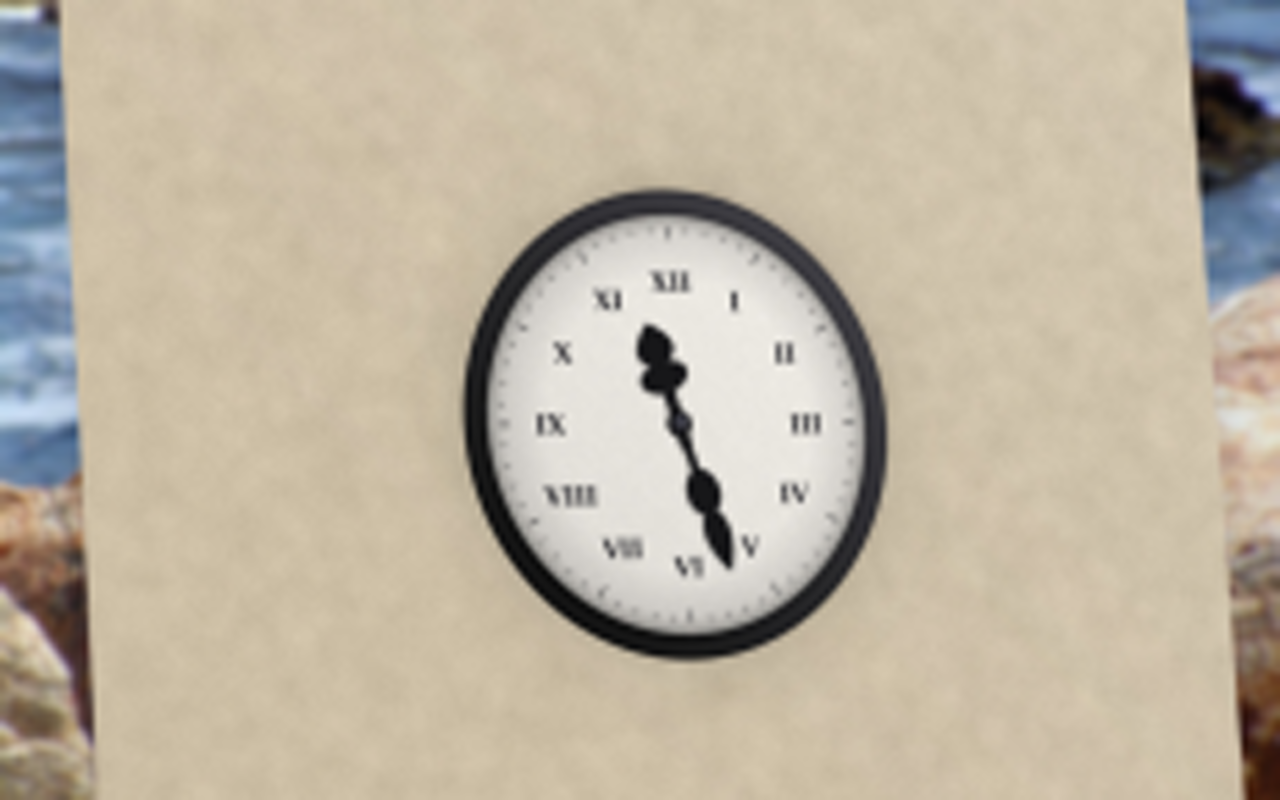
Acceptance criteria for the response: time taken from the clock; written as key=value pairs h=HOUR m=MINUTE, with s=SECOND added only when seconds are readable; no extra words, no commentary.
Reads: h=11 m=27
